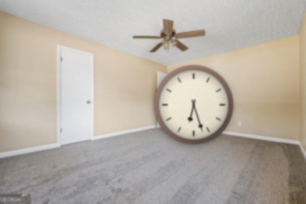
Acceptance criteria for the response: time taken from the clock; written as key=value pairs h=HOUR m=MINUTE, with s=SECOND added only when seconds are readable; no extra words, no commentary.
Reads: h=6 m=27
